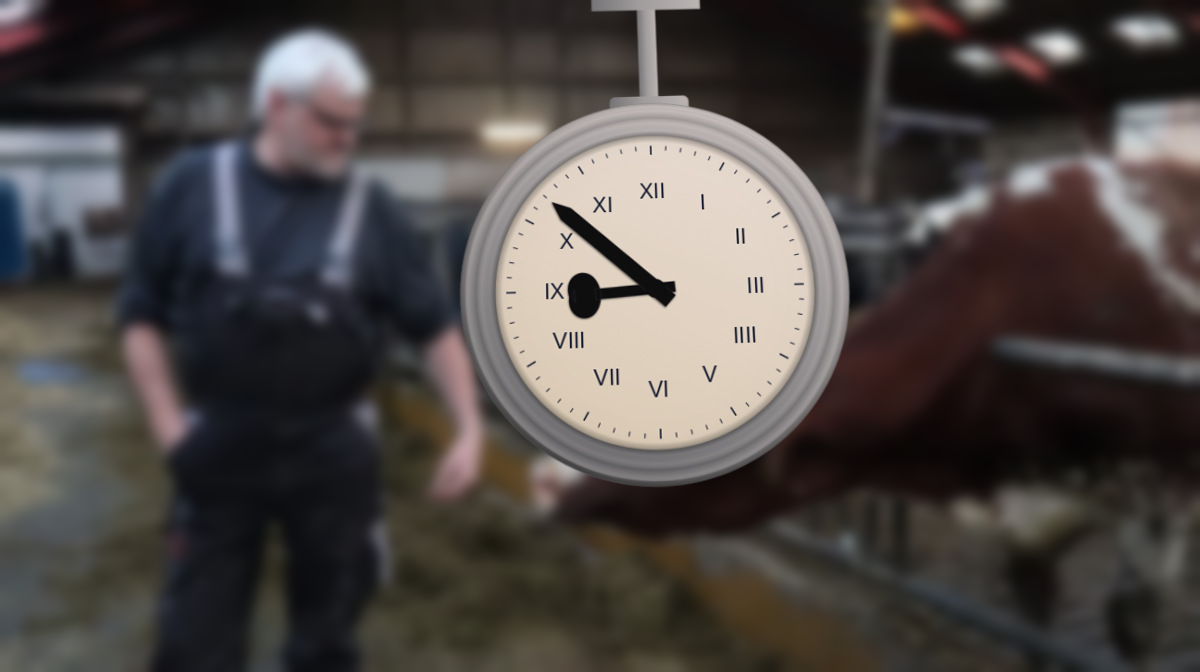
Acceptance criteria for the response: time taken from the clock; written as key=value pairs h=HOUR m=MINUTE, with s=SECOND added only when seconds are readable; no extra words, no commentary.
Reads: h=8 m=52
